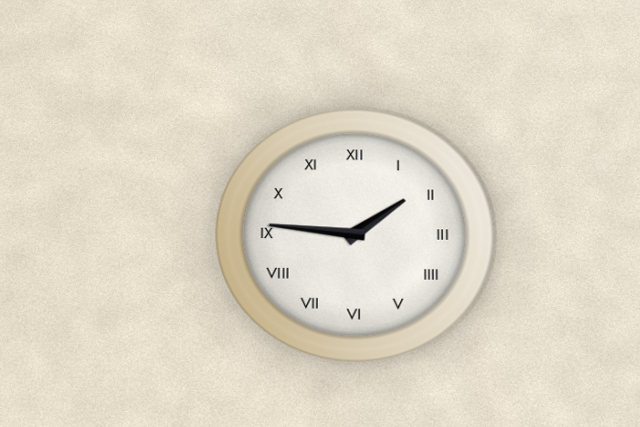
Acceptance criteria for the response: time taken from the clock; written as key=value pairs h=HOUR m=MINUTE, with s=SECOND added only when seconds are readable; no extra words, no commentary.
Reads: h=1 m=46
